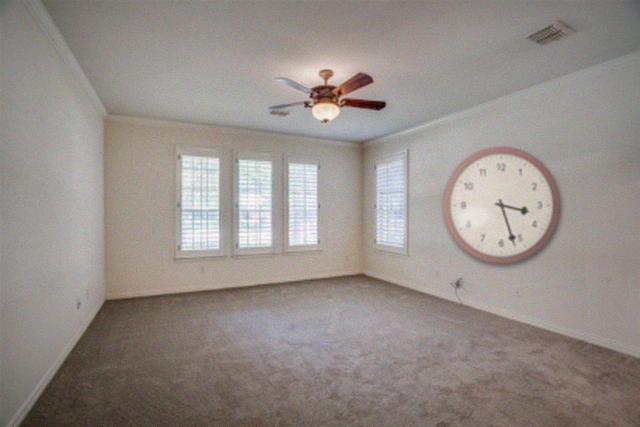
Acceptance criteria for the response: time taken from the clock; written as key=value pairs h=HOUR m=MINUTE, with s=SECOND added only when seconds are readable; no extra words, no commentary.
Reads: h=3 m=27
